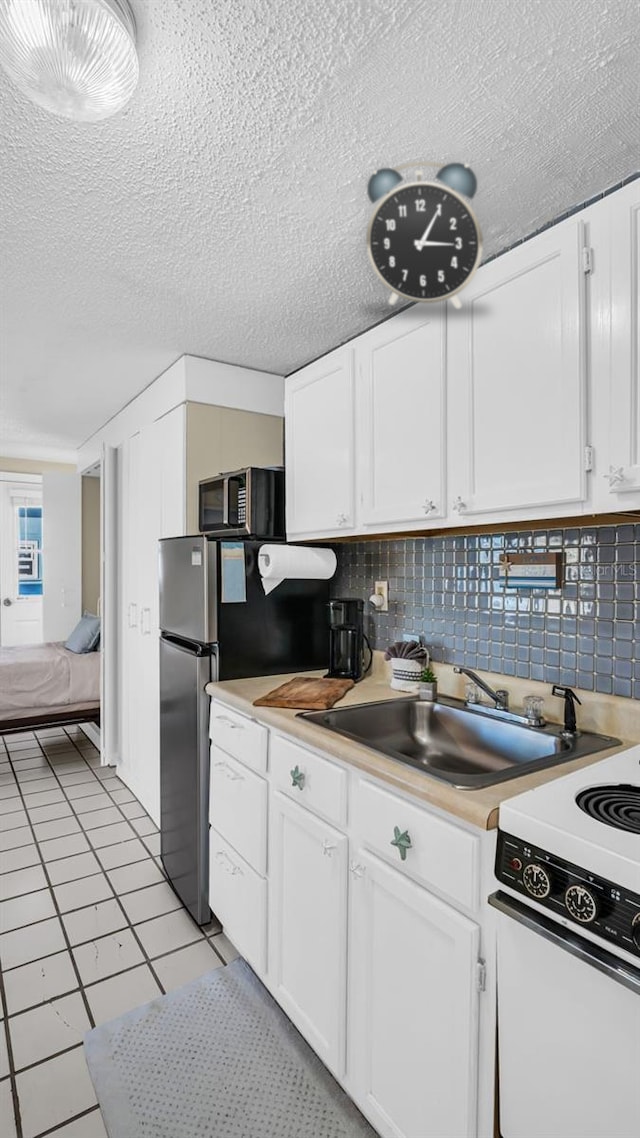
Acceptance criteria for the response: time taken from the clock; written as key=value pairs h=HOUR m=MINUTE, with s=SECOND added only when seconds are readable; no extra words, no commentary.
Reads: h=3 m=5
